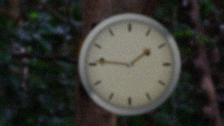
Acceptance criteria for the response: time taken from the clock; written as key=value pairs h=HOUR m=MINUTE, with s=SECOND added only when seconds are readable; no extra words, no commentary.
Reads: h=1 m=46
